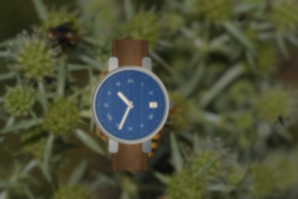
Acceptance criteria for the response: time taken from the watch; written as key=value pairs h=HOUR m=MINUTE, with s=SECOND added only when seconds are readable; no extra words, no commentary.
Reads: h=10 m=34
